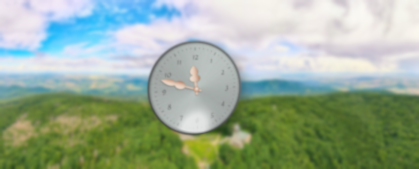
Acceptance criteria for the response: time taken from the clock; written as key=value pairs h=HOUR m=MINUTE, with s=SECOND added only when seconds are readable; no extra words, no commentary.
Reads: h=11 m=48
